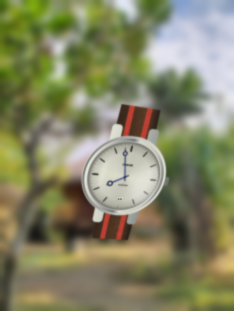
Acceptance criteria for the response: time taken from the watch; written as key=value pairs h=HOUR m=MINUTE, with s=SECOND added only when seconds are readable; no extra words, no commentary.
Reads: h=7 m=58
